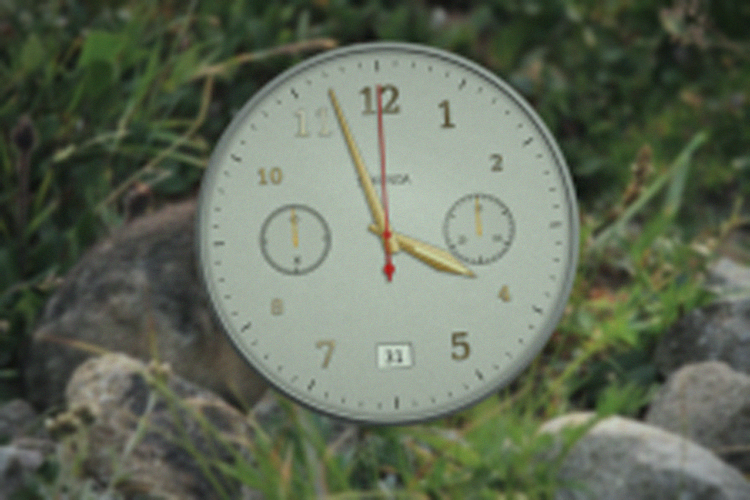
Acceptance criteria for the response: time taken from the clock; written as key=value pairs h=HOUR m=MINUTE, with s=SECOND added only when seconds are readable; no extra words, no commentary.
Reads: h=3 m=57
